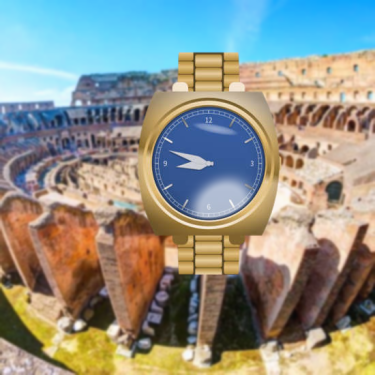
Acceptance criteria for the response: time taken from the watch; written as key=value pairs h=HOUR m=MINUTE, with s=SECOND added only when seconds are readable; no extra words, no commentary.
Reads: h=8 m=48
